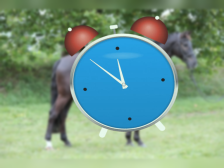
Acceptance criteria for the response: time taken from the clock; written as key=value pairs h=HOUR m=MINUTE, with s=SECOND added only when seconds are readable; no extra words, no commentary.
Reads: h=11 m=53
